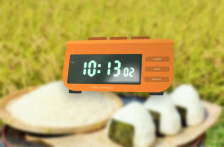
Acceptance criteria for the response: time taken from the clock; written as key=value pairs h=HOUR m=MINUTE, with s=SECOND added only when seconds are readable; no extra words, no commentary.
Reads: h=10 m=13 s=2
